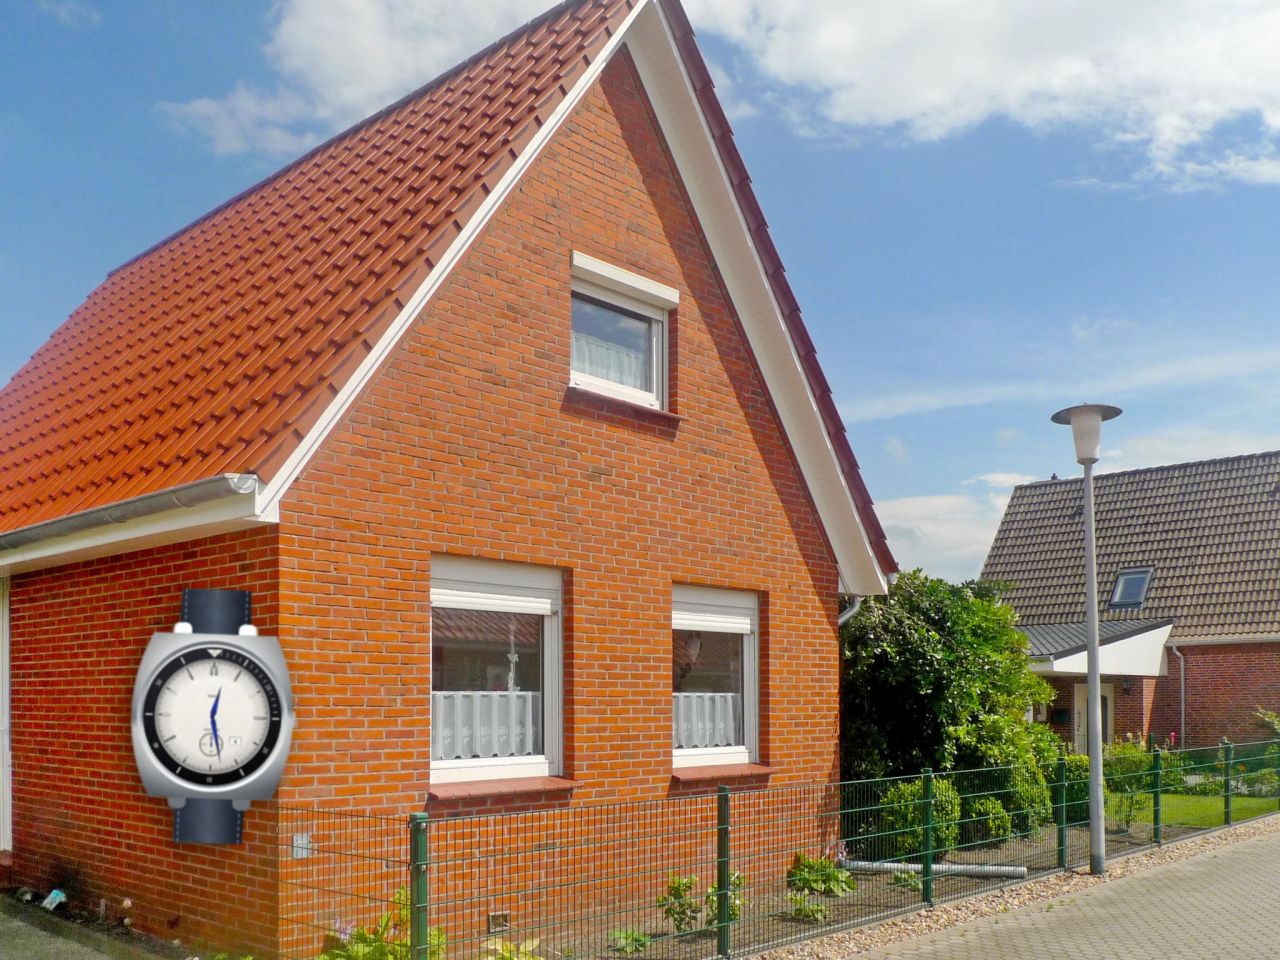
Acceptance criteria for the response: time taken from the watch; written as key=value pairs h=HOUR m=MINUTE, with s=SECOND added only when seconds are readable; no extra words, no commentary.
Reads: h=12 m=28
